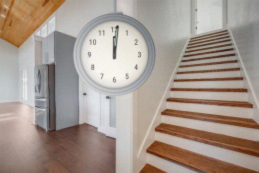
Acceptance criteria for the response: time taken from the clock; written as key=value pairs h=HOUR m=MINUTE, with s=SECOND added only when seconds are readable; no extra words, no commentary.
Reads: h=12 m=1
